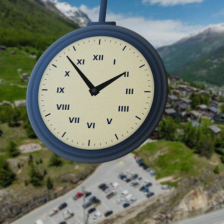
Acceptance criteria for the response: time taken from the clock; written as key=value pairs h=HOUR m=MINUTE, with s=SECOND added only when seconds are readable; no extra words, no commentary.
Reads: h=1 m=53
